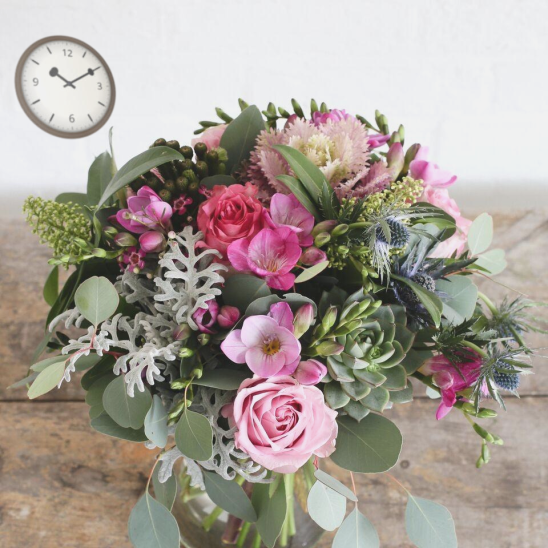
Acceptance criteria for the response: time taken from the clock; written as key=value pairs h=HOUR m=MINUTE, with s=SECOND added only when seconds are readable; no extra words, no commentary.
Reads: h=10 m=10
